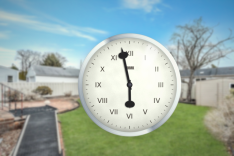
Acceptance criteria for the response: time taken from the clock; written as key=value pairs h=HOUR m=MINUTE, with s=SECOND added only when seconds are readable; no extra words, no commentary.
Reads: h=5 m=58
